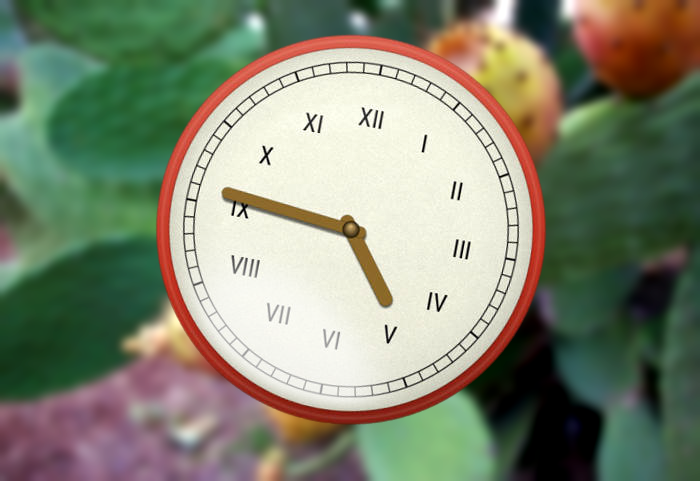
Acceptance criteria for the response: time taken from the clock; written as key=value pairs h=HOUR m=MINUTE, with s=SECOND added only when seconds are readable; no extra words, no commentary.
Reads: h=4 m=46
